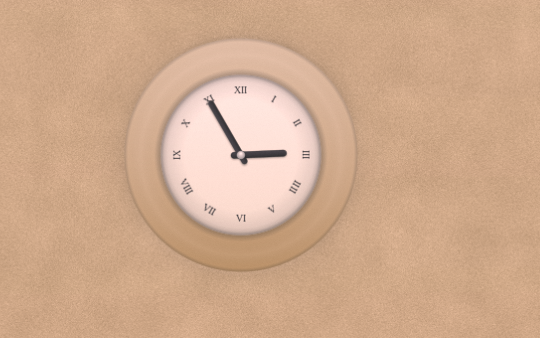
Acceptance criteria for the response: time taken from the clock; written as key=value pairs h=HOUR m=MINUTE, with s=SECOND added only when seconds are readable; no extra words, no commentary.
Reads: h=2 m=55
